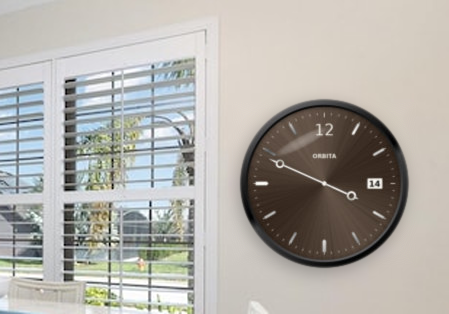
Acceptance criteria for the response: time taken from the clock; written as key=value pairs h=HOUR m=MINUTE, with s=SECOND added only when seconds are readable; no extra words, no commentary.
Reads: h=3 m=49
